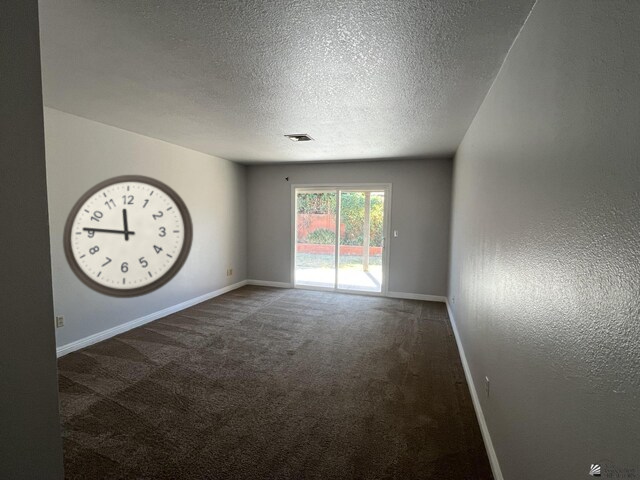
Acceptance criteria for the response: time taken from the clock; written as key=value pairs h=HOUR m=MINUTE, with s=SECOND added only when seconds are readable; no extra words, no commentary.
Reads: h=11 m=46
